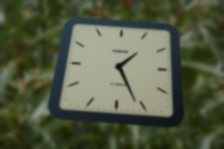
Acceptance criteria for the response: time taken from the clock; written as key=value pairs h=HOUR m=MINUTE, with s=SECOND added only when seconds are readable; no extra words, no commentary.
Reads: h=1 m=26
